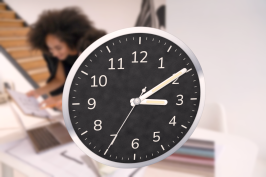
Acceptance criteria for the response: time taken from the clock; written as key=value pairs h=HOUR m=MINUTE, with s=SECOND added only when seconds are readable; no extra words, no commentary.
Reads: h=3 m=9 s=35
